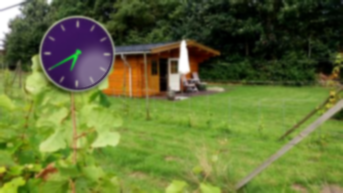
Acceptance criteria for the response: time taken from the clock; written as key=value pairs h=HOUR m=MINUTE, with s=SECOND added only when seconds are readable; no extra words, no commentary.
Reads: h=6 m=40
